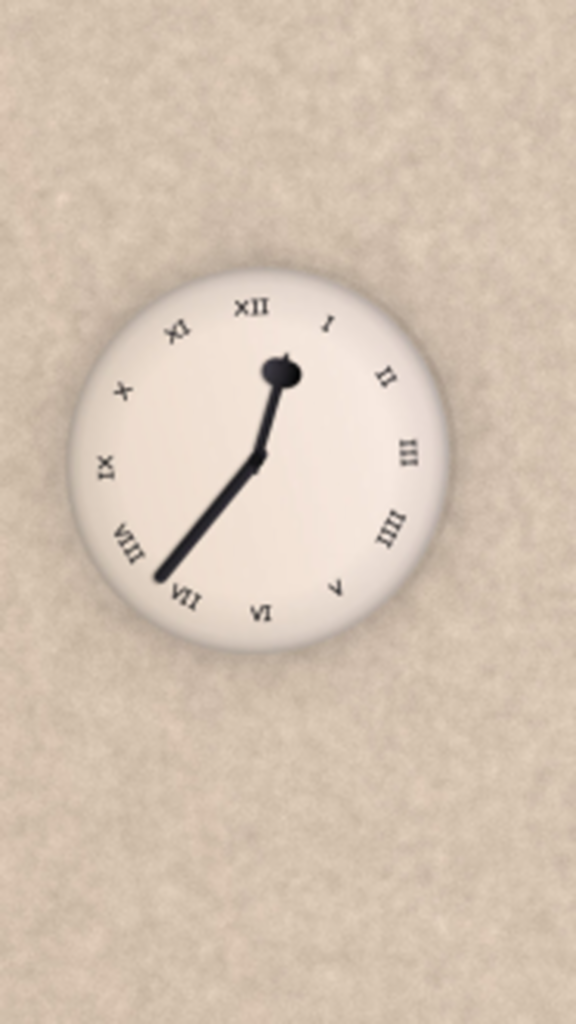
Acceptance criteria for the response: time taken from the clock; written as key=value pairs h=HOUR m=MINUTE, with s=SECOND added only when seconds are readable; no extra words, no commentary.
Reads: h=12 m=37
